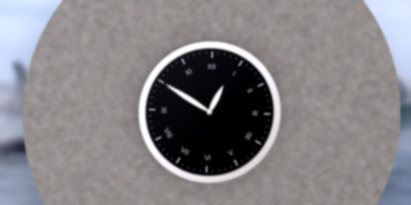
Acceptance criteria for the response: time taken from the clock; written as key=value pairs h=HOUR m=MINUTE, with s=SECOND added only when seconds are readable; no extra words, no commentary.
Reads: h=12 m=50
